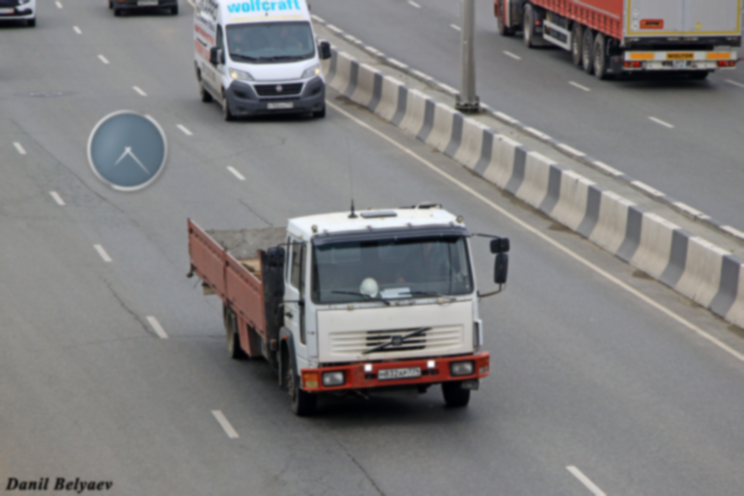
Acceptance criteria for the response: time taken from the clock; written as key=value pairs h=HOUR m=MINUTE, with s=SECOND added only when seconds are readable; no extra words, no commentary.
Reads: h=7 m=23
